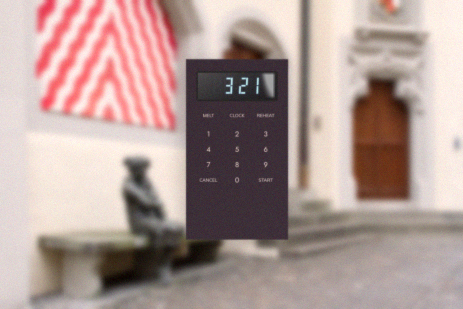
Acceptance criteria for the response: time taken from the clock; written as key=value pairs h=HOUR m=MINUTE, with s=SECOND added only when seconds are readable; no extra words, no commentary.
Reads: h=3 m=21
